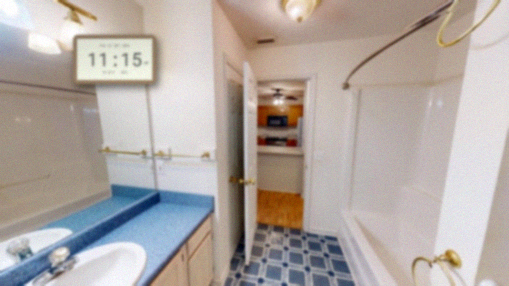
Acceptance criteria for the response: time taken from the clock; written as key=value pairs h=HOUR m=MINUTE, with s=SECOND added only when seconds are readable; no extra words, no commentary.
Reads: h=11 m=15
